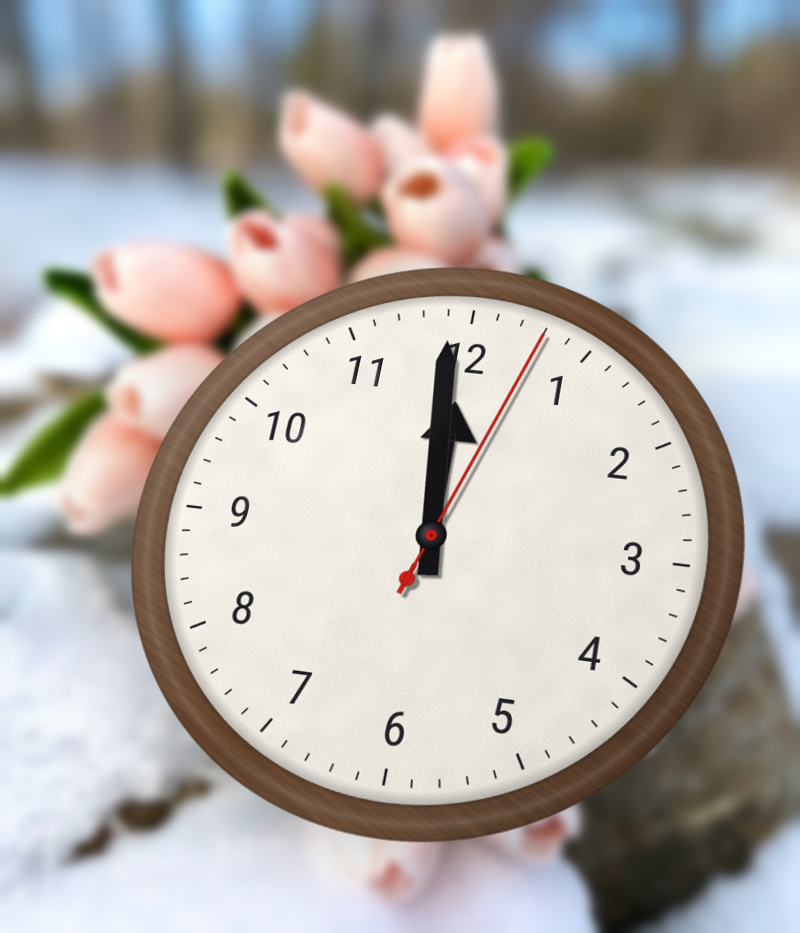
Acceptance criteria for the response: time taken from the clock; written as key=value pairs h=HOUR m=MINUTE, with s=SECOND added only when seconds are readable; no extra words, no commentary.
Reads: h=11 m=59 s=3
